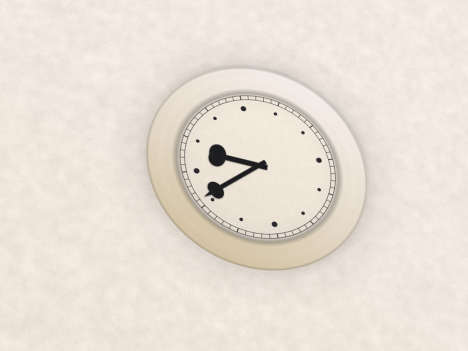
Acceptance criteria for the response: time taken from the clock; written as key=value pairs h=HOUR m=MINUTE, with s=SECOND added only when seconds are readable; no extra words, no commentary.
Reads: h=9 m=41
